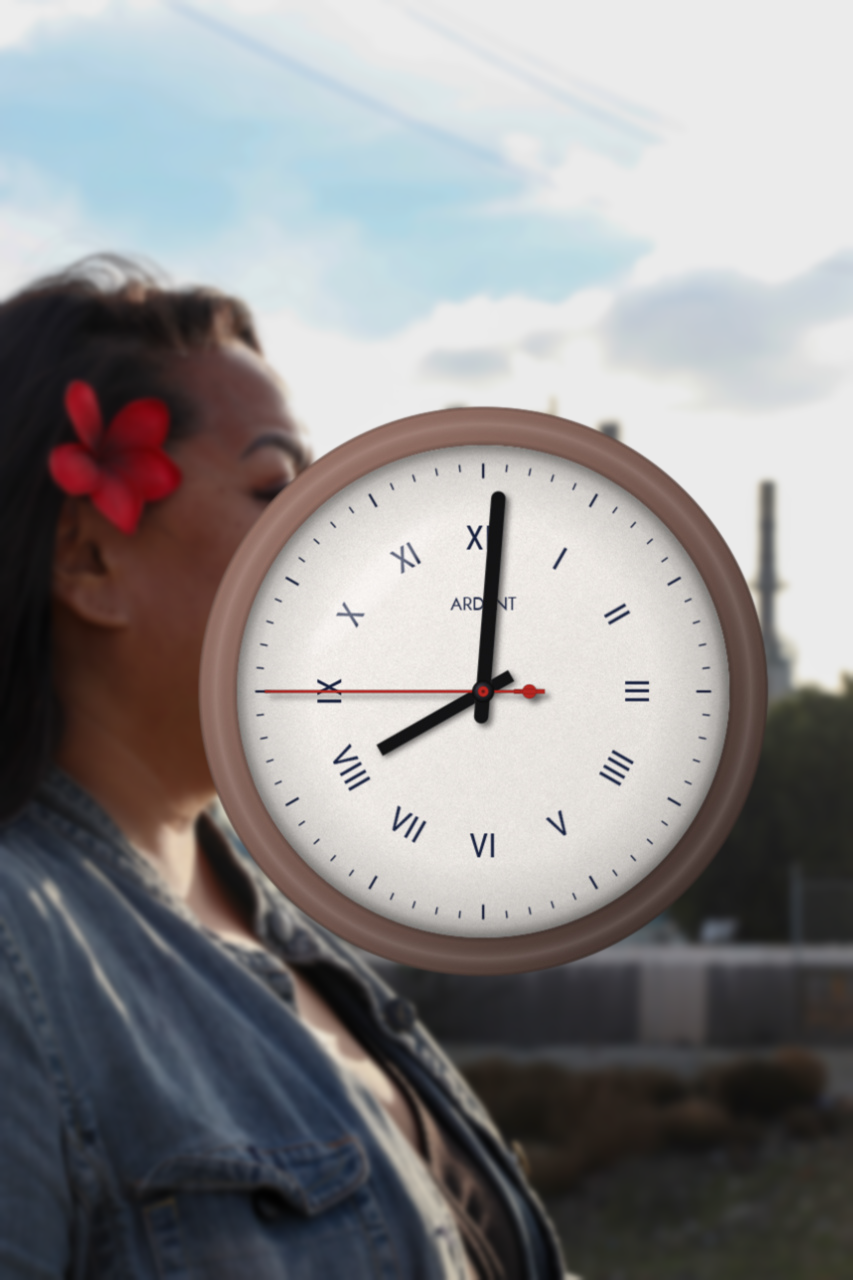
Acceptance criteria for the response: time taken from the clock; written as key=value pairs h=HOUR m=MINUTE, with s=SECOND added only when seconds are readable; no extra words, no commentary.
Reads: h=8 m=0 s=45
